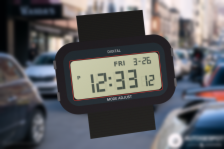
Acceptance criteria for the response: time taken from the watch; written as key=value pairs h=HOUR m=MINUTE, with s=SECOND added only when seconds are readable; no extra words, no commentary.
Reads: h=12 m=33 s=12
